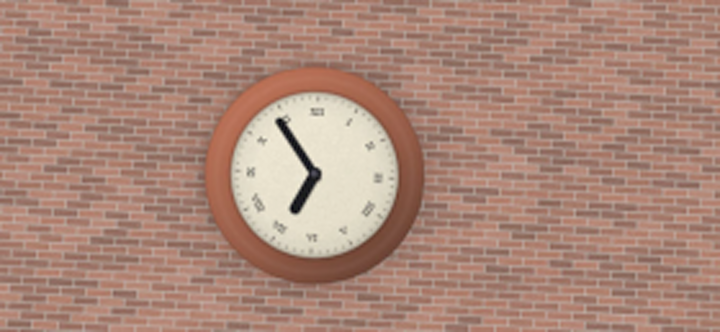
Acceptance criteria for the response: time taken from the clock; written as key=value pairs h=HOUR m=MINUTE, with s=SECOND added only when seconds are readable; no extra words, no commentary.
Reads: h=6 m=54
